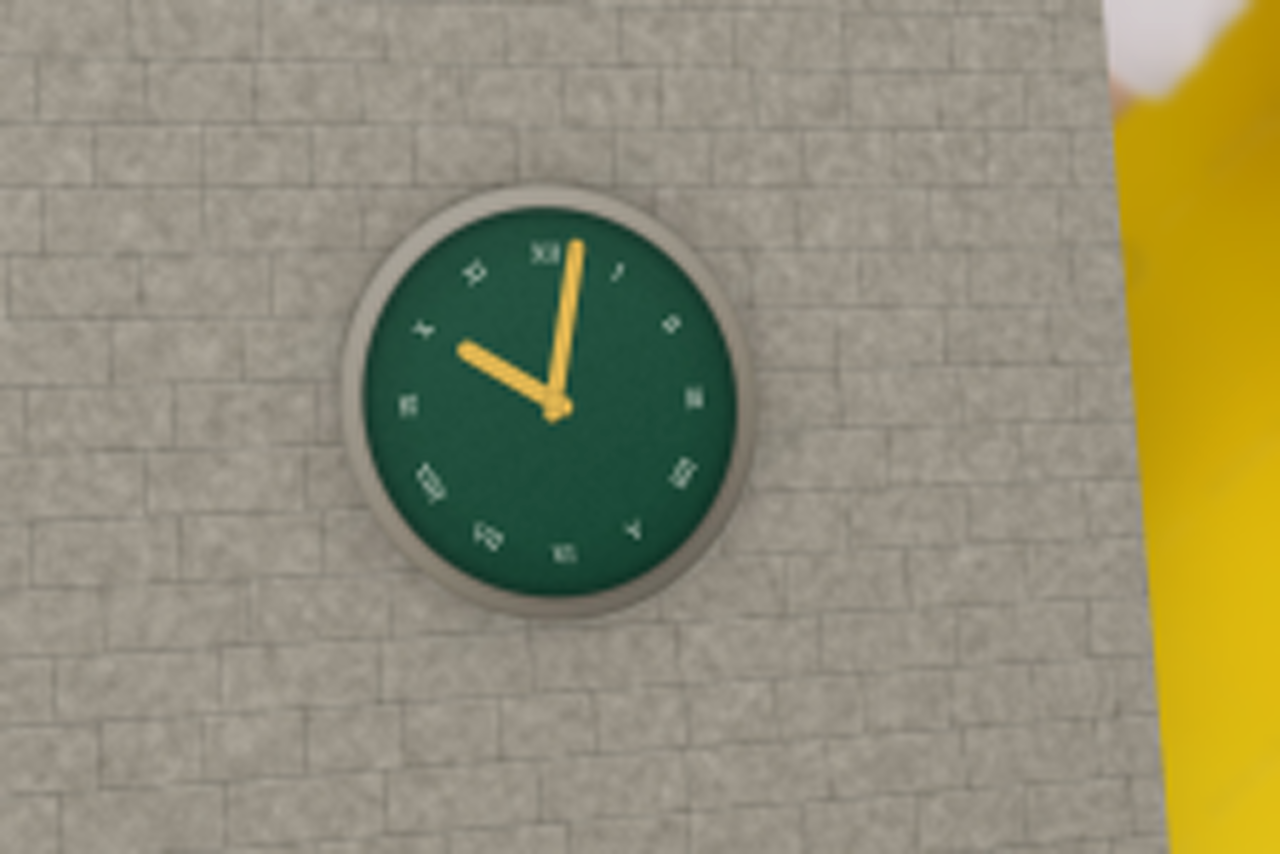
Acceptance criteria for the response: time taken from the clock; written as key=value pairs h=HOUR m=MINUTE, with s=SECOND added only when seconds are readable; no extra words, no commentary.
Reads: h=10 m=2
